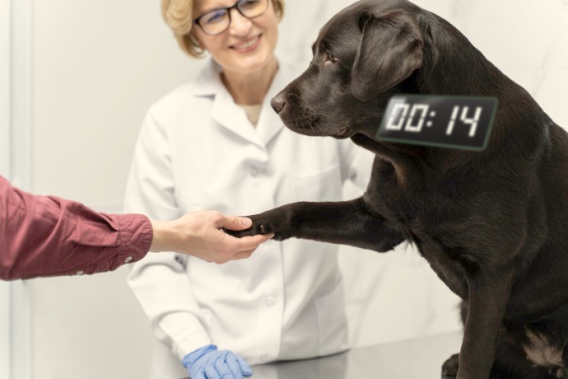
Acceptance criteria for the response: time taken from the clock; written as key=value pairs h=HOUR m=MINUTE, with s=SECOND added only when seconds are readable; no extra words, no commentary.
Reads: h=0 m=14
